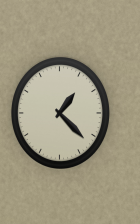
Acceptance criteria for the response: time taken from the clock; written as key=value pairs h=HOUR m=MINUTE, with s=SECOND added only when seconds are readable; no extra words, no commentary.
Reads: h=1 m=22
